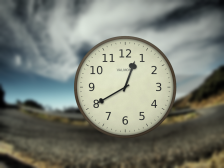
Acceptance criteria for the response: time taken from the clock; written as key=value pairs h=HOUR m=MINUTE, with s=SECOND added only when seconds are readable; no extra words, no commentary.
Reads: h=12 m=40
